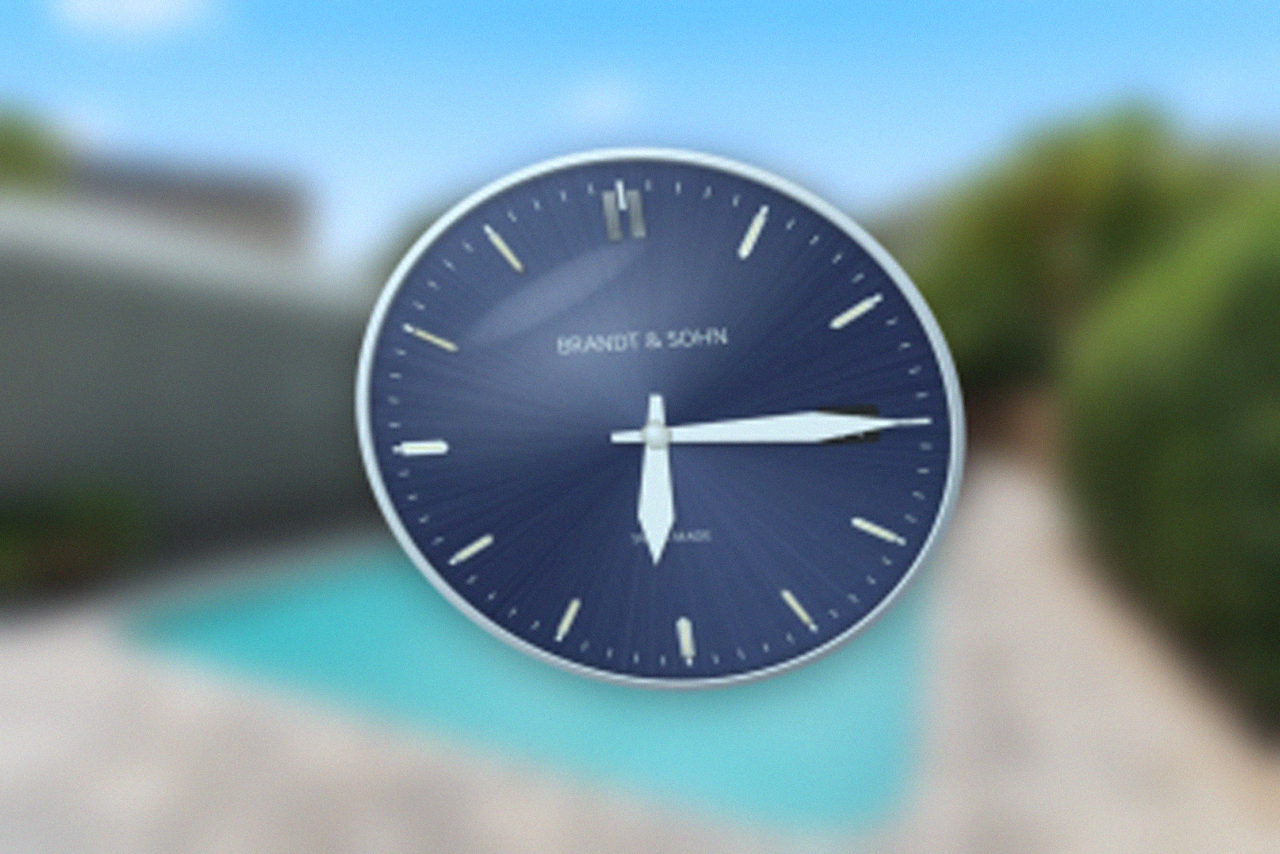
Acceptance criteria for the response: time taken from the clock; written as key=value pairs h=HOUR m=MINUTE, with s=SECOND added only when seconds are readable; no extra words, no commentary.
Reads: h=6 m=15
